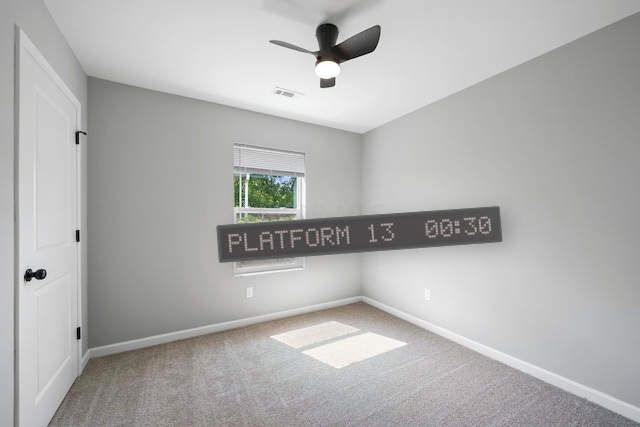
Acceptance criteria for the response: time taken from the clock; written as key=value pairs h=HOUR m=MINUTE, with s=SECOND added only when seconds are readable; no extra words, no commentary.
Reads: h=0 m=30
